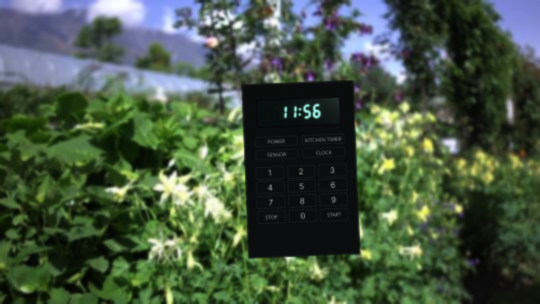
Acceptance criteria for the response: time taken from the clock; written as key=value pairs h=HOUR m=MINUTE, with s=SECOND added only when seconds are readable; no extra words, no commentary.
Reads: h=11 m=56
